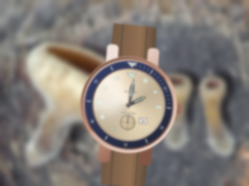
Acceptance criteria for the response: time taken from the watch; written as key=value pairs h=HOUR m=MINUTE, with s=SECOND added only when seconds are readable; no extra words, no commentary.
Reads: h=2 m=1
